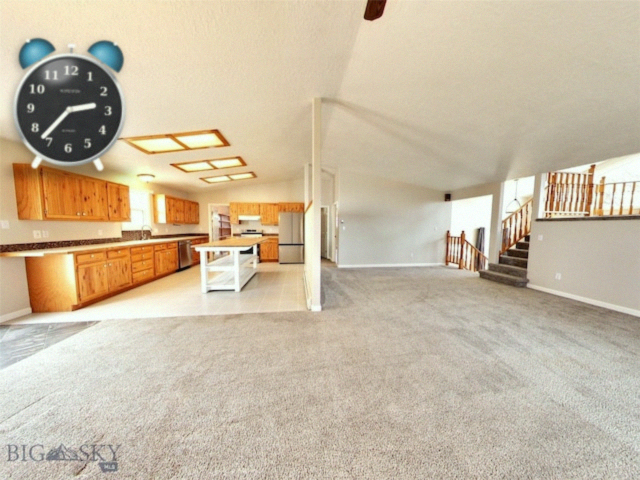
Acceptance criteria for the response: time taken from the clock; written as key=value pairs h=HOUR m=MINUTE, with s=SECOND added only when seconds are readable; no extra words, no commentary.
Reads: h=2 m=37
